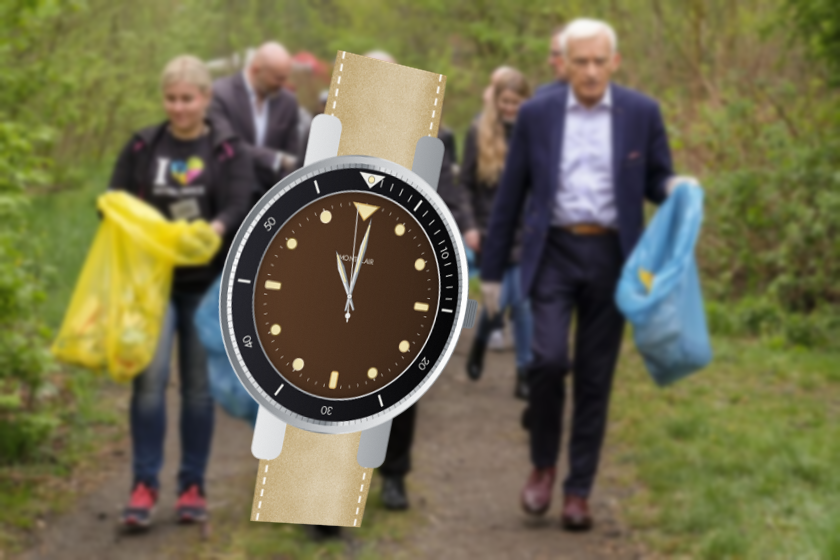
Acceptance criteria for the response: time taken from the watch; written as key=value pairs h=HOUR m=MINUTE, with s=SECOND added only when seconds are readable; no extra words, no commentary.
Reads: h=11 m=0 s=59
